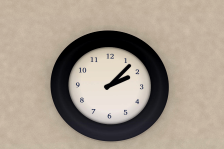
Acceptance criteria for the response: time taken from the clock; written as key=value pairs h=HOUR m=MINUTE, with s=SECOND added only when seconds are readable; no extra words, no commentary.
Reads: h=2 m=7
